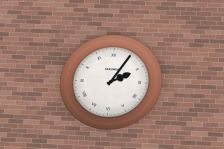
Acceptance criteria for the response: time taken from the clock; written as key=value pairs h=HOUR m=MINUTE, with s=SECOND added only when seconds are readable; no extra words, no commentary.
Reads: h=2 m=5
